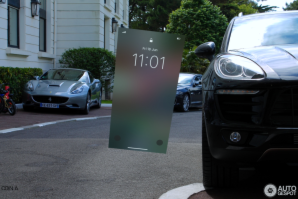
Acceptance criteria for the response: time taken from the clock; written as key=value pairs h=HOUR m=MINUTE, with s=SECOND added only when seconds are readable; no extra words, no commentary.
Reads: h=11 m=1
